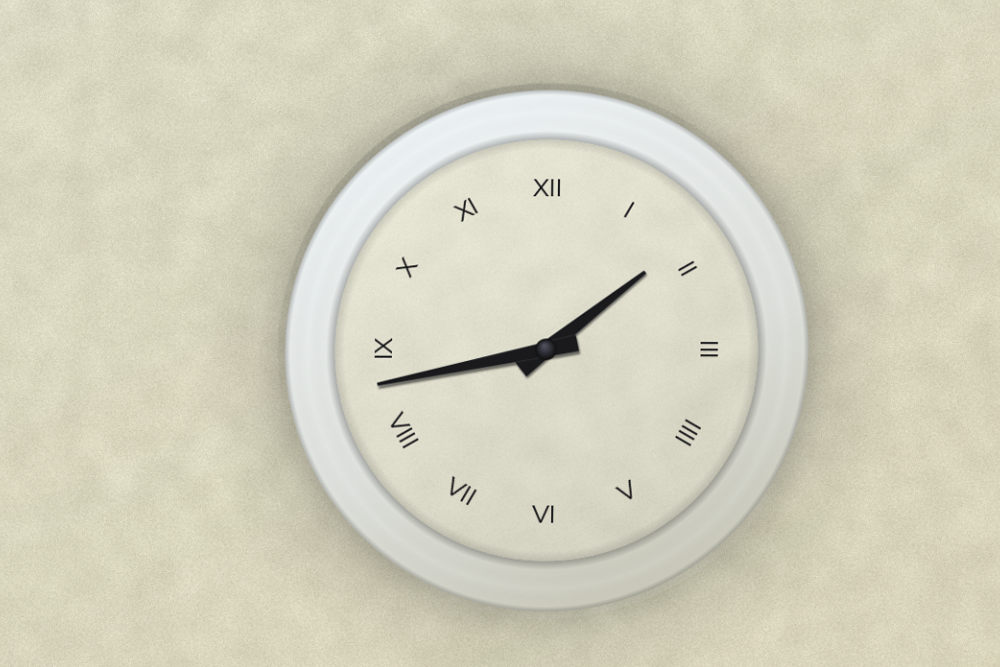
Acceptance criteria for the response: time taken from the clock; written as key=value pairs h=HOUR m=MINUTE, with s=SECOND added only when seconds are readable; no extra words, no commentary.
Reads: h=1 m=43
